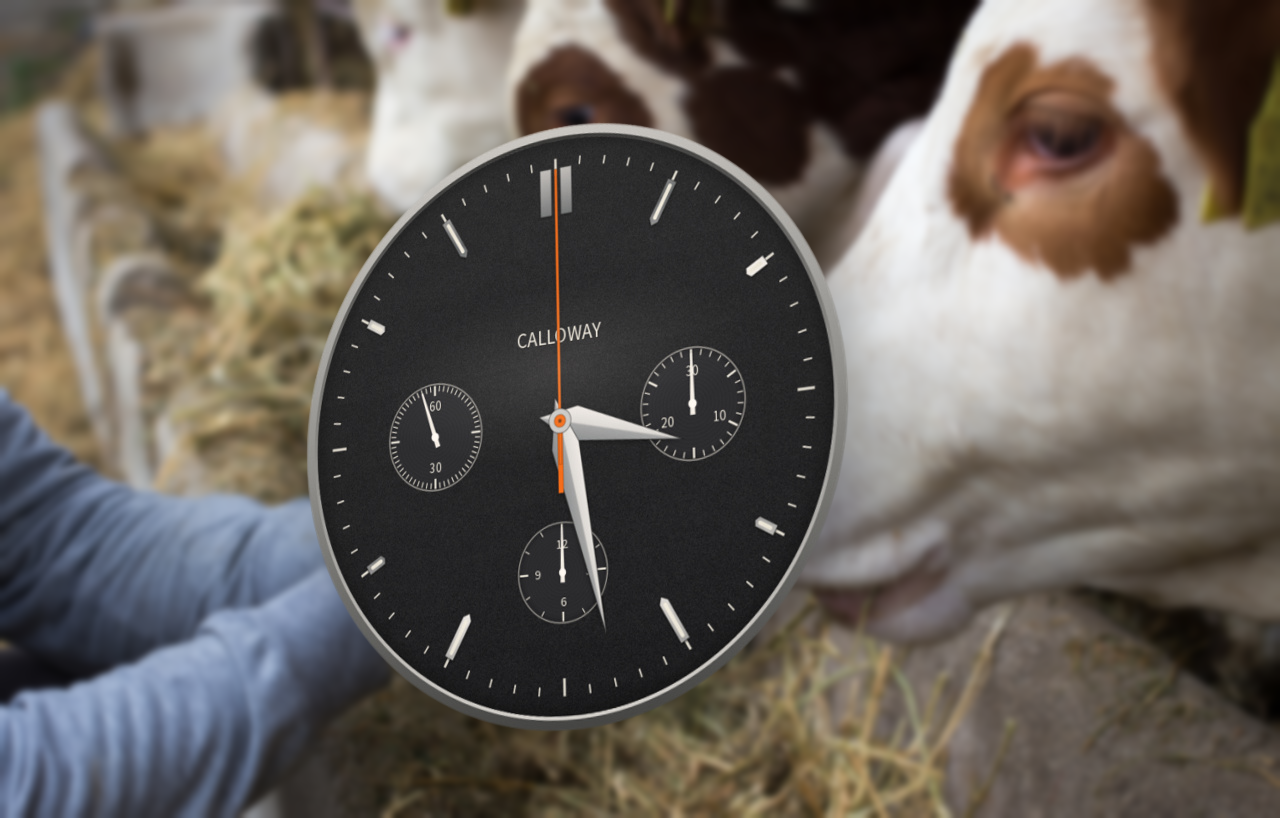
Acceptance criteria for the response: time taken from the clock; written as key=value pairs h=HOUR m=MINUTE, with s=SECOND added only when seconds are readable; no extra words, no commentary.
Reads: h=3 m=27 s=57
